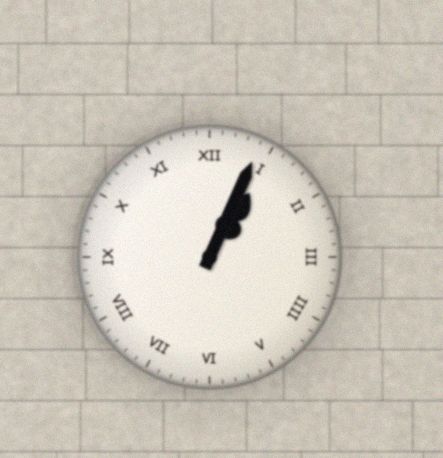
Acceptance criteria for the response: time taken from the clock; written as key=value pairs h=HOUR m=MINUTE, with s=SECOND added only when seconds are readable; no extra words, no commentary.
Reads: h=1 m=4
